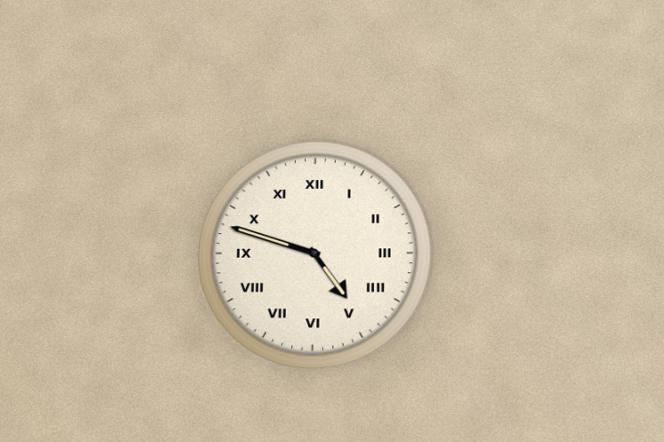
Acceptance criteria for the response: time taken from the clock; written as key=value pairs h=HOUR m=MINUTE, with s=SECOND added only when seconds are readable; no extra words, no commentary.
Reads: h=4 m=48
